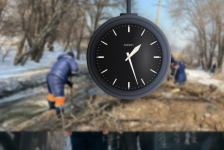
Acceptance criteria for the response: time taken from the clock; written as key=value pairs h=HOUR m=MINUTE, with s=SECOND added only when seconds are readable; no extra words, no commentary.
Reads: h=1 m=27
